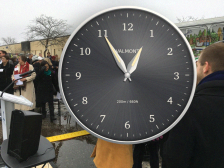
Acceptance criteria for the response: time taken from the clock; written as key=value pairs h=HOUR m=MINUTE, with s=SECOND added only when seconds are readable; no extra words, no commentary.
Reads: h=12 m=55
